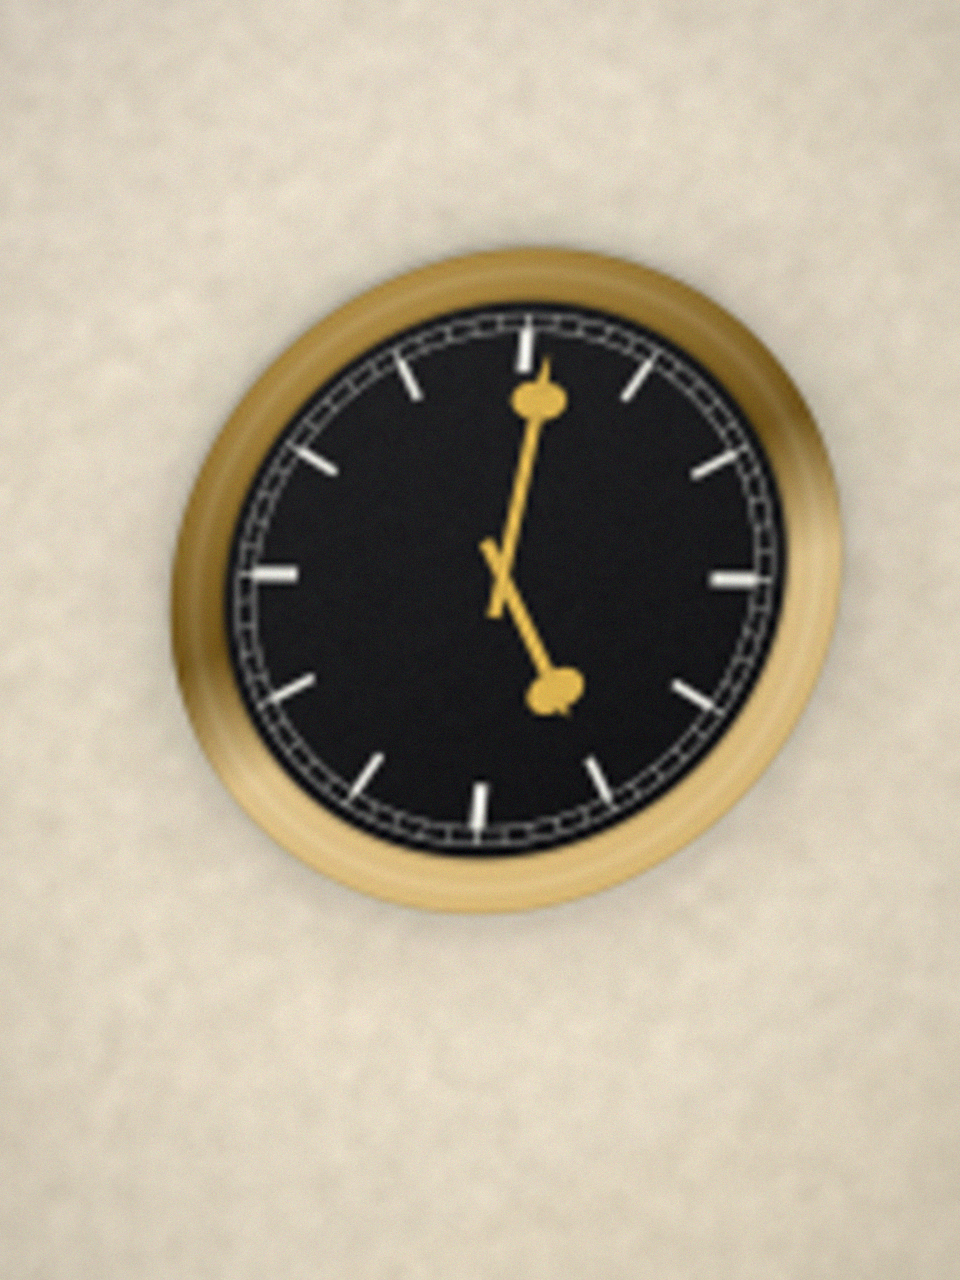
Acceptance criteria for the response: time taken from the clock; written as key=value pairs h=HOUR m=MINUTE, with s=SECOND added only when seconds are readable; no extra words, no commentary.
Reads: h=5 m=1
